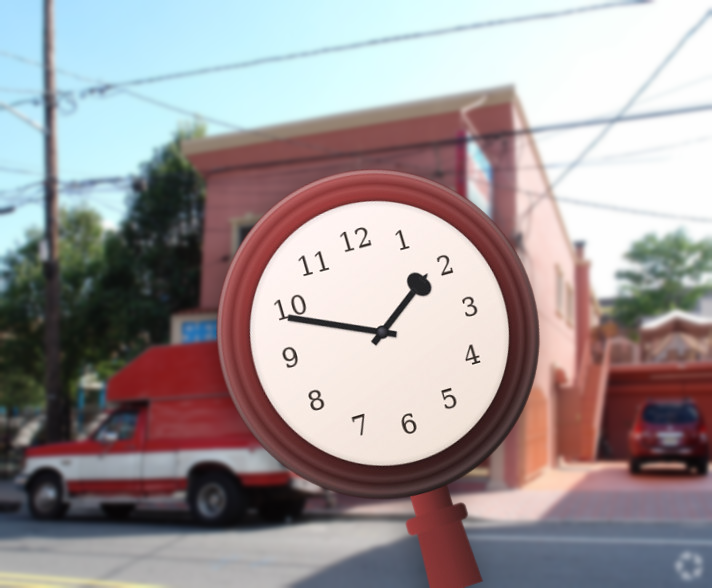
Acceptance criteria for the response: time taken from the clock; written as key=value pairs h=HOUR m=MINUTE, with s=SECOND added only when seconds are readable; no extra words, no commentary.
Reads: h=1 m=49
